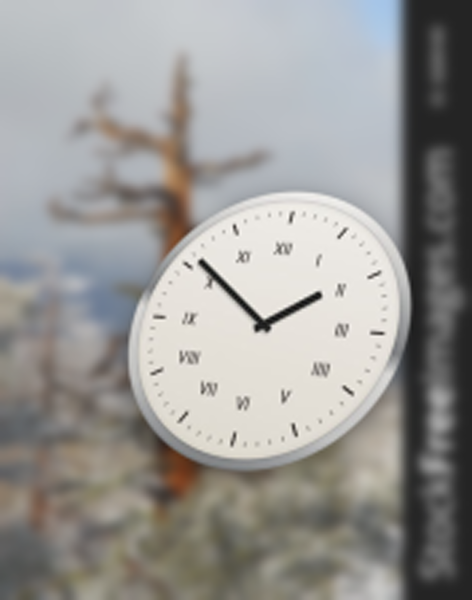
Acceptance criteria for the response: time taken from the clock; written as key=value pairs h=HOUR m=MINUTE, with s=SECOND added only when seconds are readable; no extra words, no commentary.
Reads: h=1 m=51
